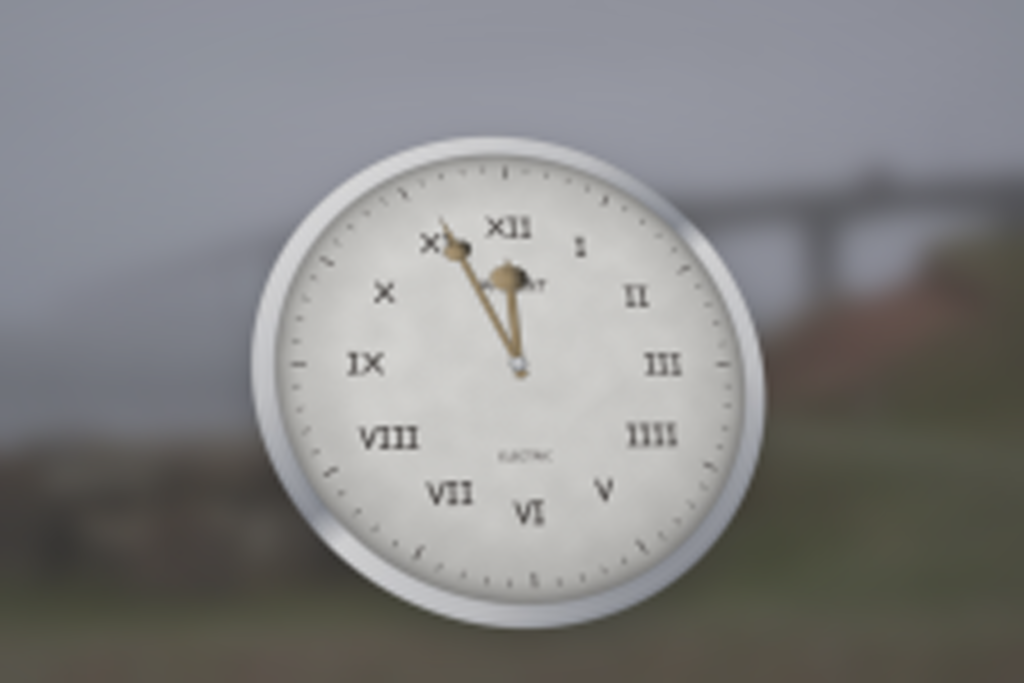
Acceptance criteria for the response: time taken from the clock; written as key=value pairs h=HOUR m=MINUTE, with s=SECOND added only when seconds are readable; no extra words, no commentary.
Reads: h=11 m=56
